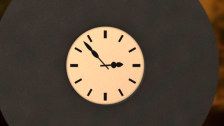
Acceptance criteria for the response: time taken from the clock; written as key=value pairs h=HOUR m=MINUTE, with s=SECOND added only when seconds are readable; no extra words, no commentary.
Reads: h=2 m=53
